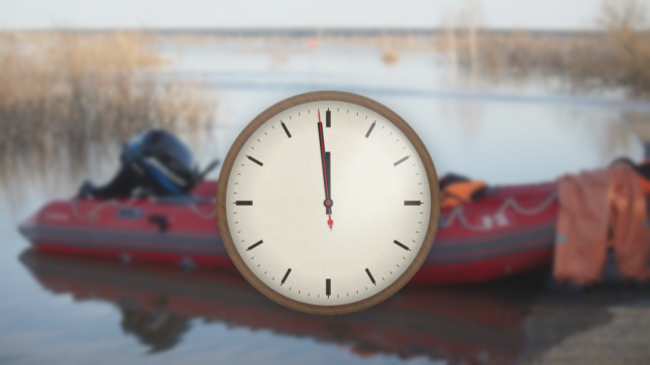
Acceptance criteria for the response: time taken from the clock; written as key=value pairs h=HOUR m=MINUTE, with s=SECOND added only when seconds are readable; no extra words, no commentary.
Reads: h=11 m=58 s=59
